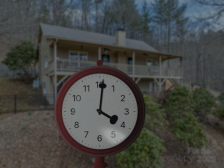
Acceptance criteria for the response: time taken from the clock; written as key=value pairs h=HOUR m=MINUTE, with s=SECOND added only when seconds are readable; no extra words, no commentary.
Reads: h=4 m=1
